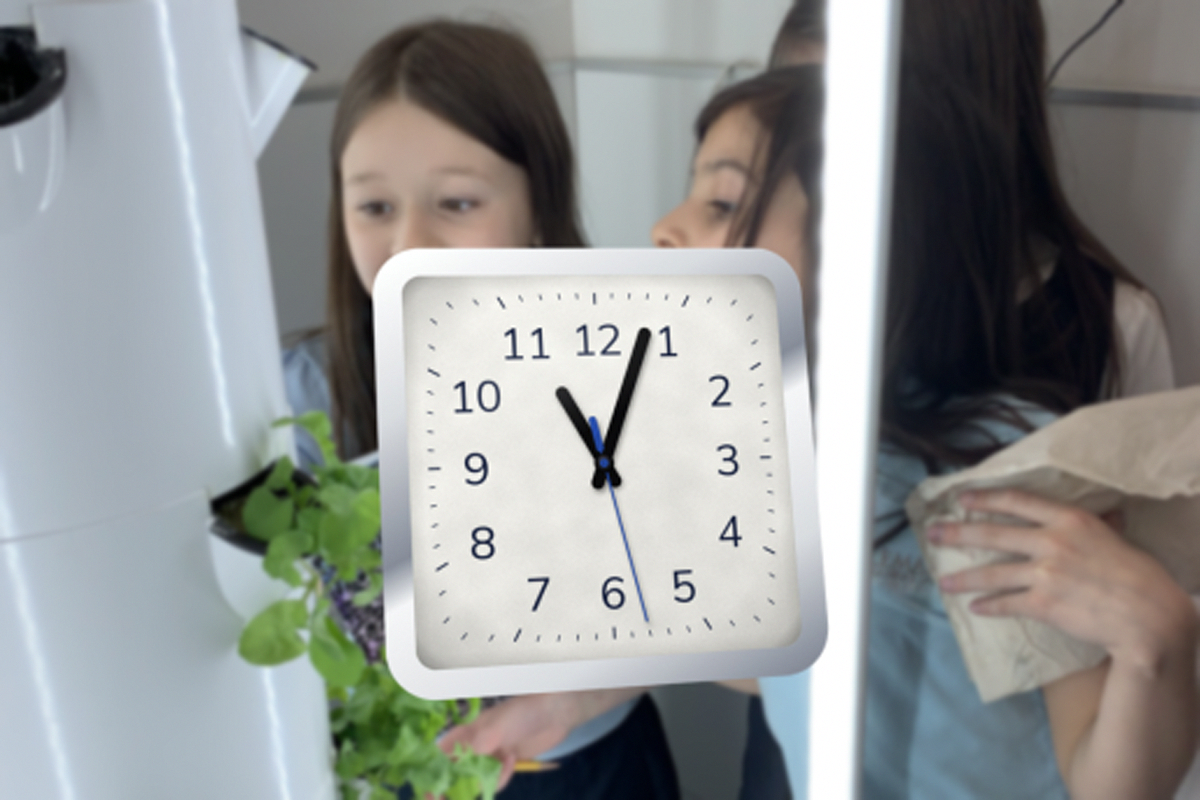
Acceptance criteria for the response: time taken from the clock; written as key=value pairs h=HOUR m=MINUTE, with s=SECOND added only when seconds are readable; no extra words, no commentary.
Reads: h=11 m=3 s=28
